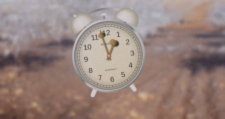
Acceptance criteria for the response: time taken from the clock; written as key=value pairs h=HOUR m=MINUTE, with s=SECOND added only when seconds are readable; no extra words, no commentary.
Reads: h=12 m=58
